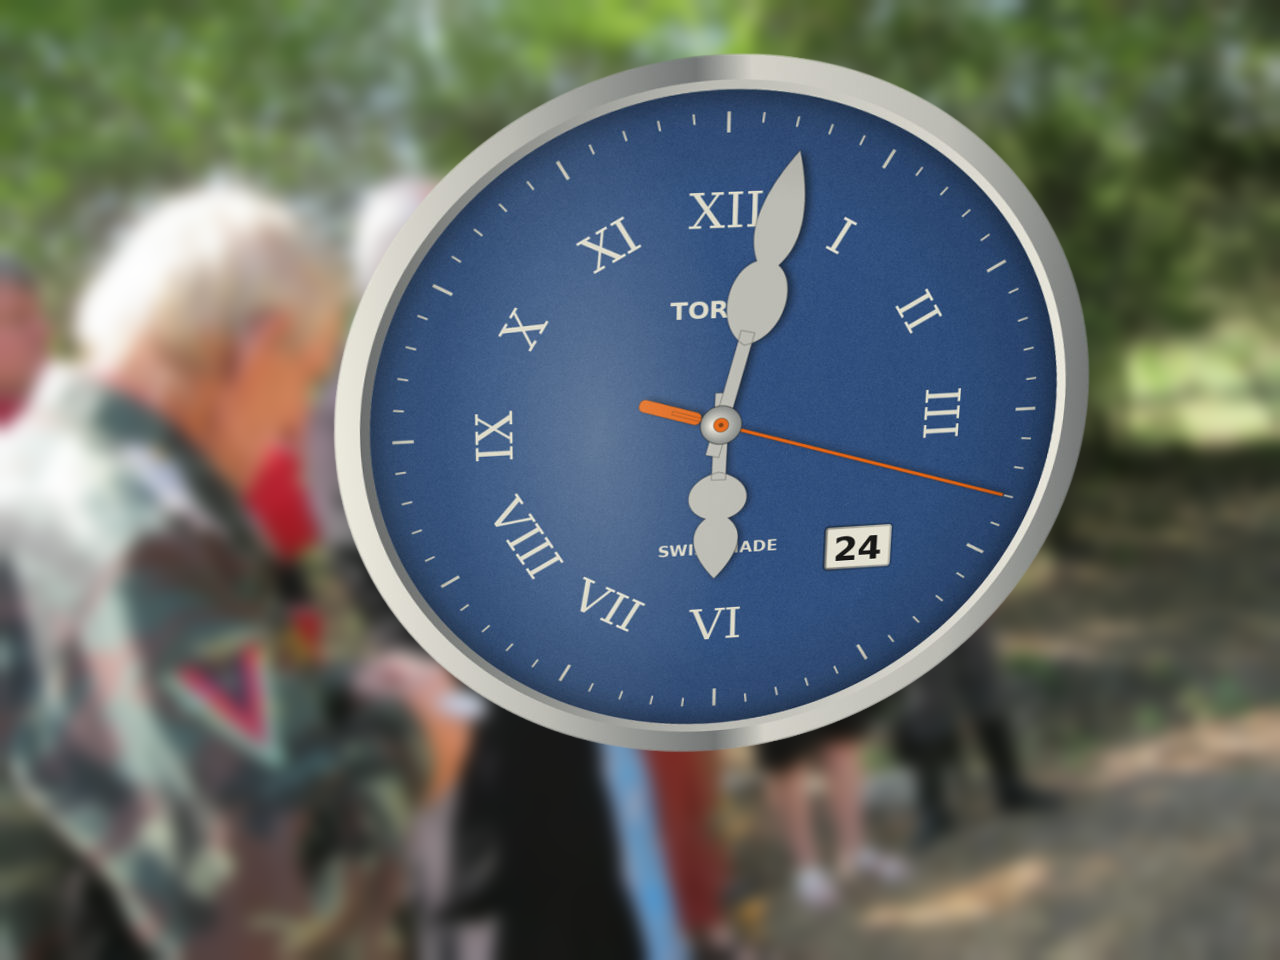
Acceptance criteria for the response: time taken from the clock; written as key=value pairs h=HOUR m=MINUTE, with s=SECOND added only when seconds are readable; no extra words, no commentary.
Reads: h=6 m=2 s=18
